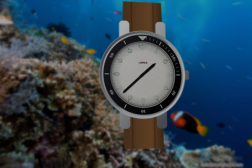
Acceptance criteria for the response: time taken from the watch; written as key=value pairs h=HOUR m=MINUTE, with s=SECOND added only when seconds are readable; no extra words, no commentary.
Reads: h=1 m=38
